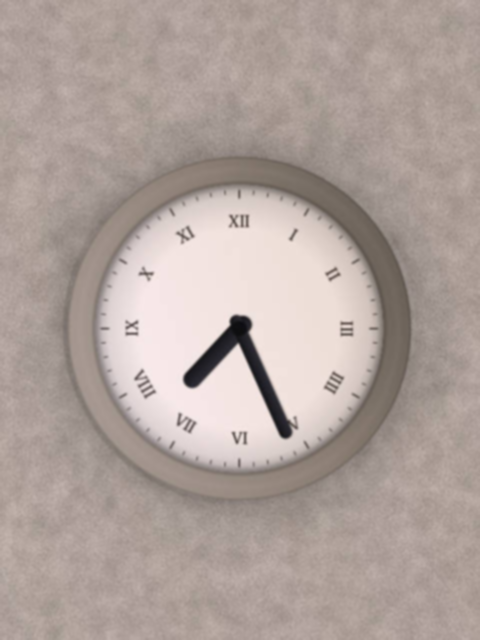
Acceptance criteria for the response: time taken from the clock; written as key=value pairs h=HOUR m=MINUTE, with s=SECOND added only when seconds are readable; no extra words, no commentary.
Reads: h=7 m=26
